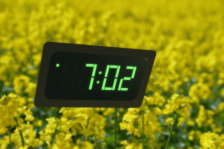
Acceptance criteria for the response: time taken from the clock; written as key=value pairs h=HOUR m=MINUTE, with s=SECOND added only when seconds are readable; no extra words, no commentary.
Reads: h=7 m=2
